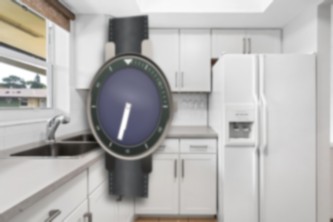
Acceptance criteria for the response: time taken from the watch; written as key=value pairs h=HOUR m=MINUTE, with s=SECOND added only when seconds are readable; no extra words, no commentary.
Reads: h=6 m=33
